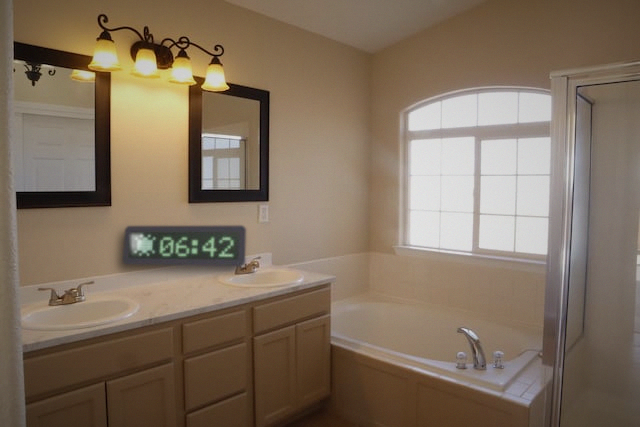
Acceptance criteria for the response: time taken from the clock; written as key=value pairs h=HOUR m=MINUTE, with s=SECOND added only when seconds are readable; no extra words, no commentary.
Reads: h=6 m=42
